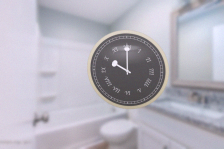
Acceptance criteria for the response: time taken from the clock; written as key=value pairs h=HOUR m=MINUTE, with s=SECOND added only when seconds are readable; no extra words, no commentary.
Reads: h=10 m=0
